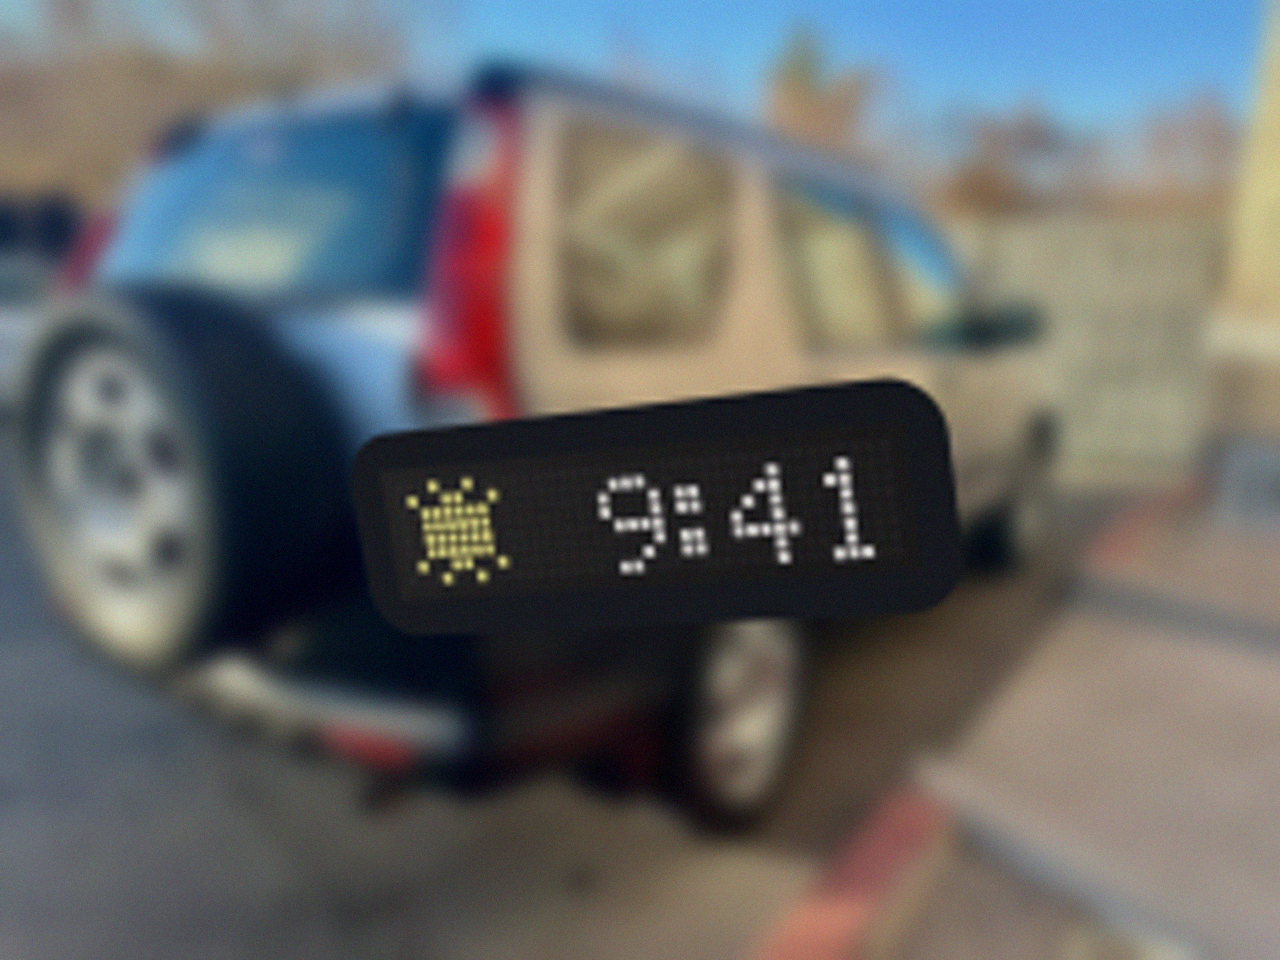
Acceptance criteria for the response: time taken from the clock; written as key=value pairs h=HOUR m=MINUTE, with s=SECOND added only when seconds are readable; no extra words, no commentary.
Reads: h=9 m=41
